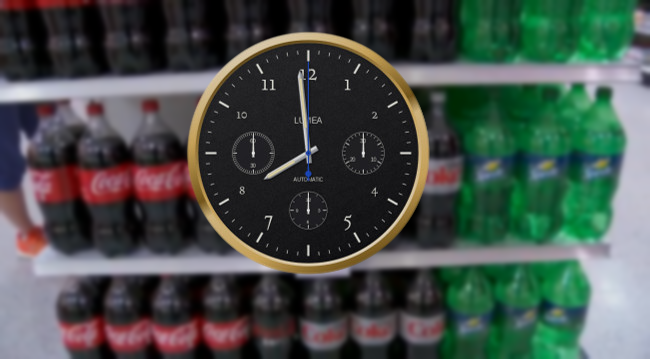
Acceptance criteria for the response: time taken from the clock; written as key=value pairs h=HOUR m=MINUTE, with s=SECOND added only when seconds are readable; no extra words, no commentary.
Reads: h=7 m=59
